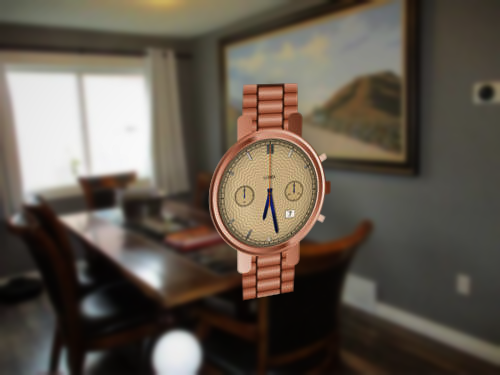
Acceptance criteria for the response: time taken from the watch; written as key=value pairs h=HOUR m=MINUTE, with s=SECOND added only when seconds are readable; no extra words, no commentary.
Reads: h=6 m=28
